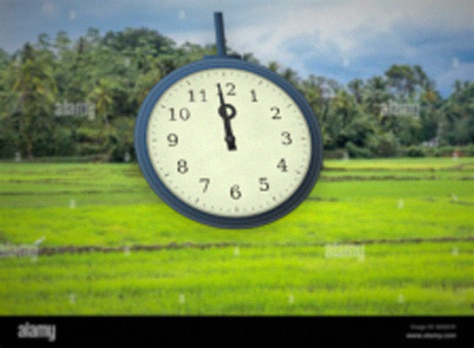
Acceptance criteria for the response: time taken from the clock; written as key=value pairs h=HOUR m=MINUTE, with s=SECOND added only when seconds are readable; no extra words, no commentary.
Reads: h=11 m=59
